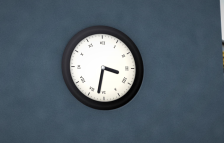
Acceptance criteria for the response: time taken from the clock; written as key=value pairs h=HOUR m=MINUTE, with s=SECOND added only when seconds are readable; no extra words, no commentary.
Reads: h=3 m=32
